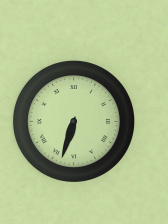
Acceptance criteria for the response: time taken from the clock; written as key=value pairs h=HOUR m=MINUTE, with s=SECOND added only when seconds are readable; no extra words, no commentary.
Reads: h=6 m=33
